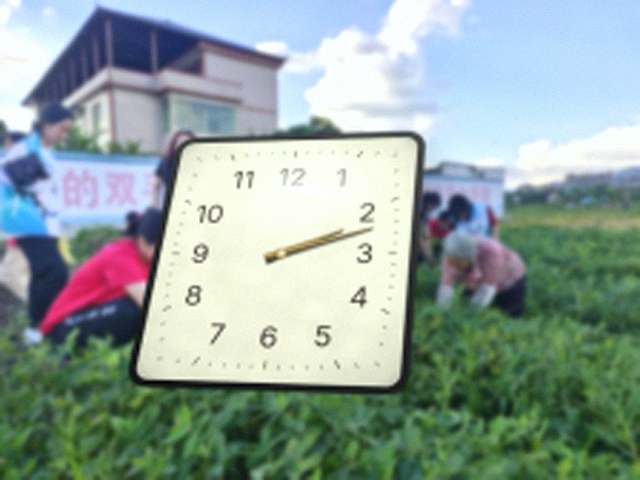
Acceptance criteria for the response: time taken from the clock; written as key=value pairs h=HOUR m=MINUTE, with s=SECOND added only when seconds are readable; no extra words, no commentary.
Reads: h=2 m=12
